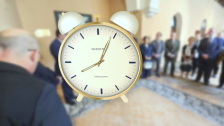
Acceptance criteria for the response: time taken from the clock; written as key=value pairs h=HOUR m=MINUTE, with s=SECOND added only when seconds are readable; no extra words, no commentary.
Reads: h=8 m=4
